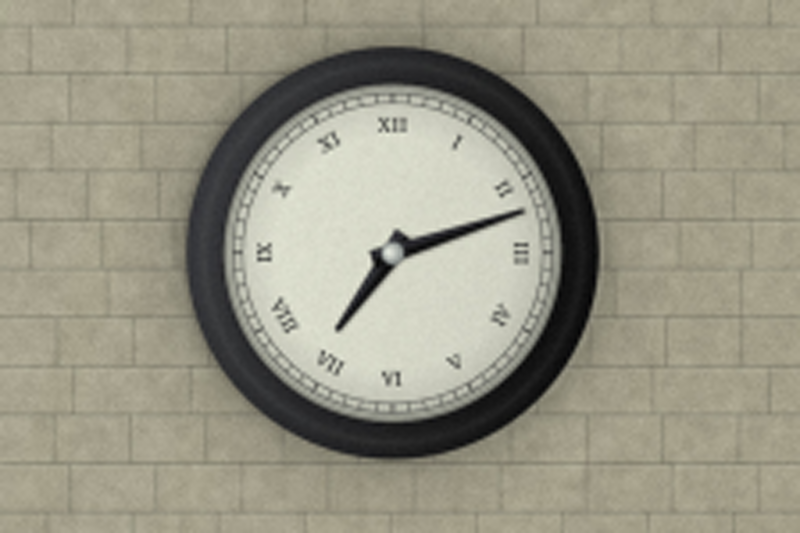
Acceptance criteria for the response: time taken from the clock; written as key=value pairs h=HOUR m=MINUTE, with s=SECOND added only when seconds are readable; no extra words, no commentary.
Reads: h=7 m=12
